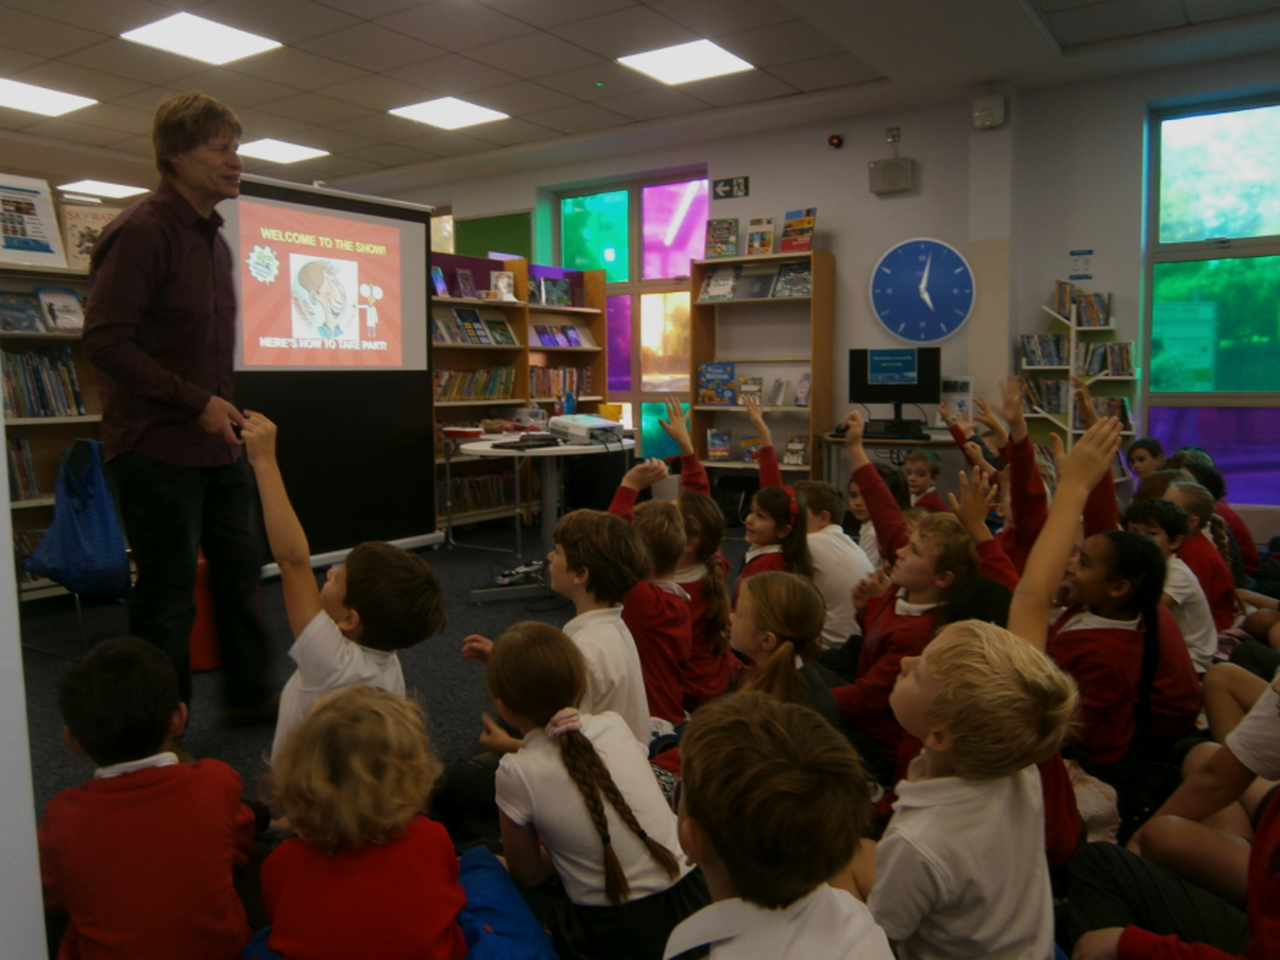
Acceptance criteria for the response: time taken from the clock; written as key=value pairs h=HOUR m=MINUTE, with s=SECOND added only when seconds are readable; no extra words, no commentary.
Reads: h=5 m=2
